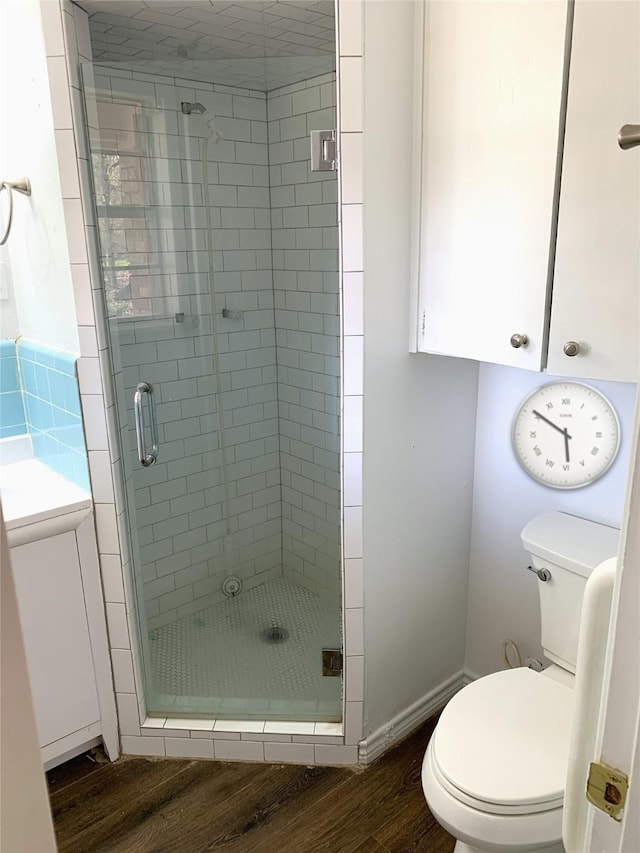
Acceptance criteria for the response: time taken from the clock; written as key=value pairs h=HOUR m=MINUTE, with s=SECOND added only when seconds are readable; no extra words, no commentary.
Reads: h=5 m=51
